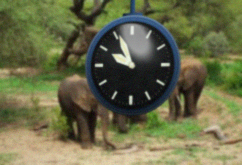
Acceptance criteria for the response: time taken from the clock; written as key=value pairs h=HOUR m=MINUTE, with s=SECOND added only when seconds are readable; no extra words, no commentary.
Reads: h=9 m=56
